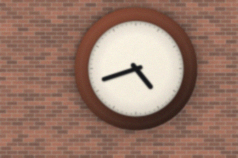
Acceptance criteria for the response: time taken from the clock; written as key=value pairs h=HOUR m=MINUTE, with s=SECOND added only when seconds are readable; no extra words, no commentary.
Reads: h=4 m=42
